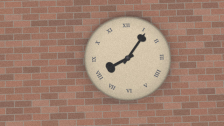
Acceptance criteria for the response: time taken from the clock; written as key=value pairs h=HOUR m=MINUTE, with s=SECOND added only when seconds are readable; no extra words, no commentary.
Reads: h=8 m=6
